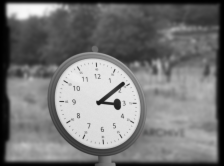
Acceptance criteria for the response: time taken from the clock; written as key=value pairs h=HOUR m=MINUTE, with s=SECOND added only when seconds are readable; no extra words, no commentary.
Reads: h=3 m=9
